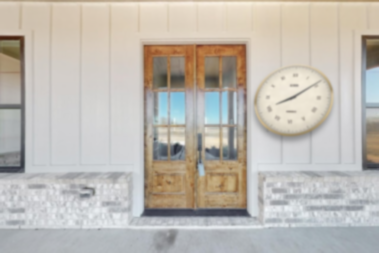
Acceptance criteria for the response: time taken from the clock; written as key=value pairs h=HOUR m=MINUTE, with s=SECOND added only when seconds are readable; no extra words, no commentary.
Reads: h=8 m=9
